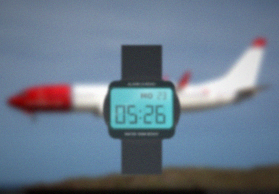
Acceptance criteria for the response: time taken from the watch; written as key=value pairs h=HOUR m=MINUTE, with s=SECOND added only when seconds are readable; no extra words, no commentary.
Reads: h=5 m=26
